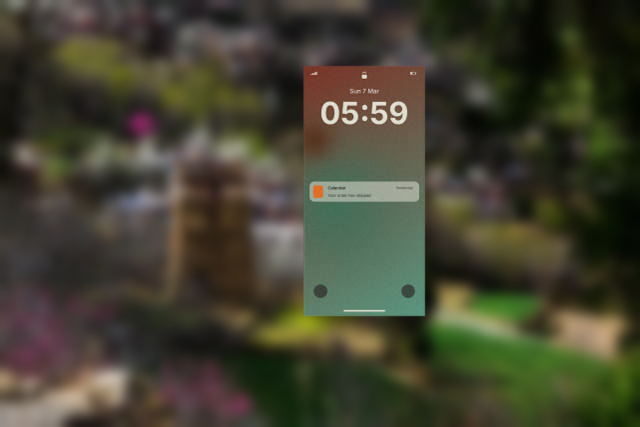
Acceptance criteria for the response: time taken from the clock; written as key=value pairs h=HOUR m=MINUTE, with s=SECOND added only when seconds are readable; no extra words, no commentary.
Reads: h=5 m=59
